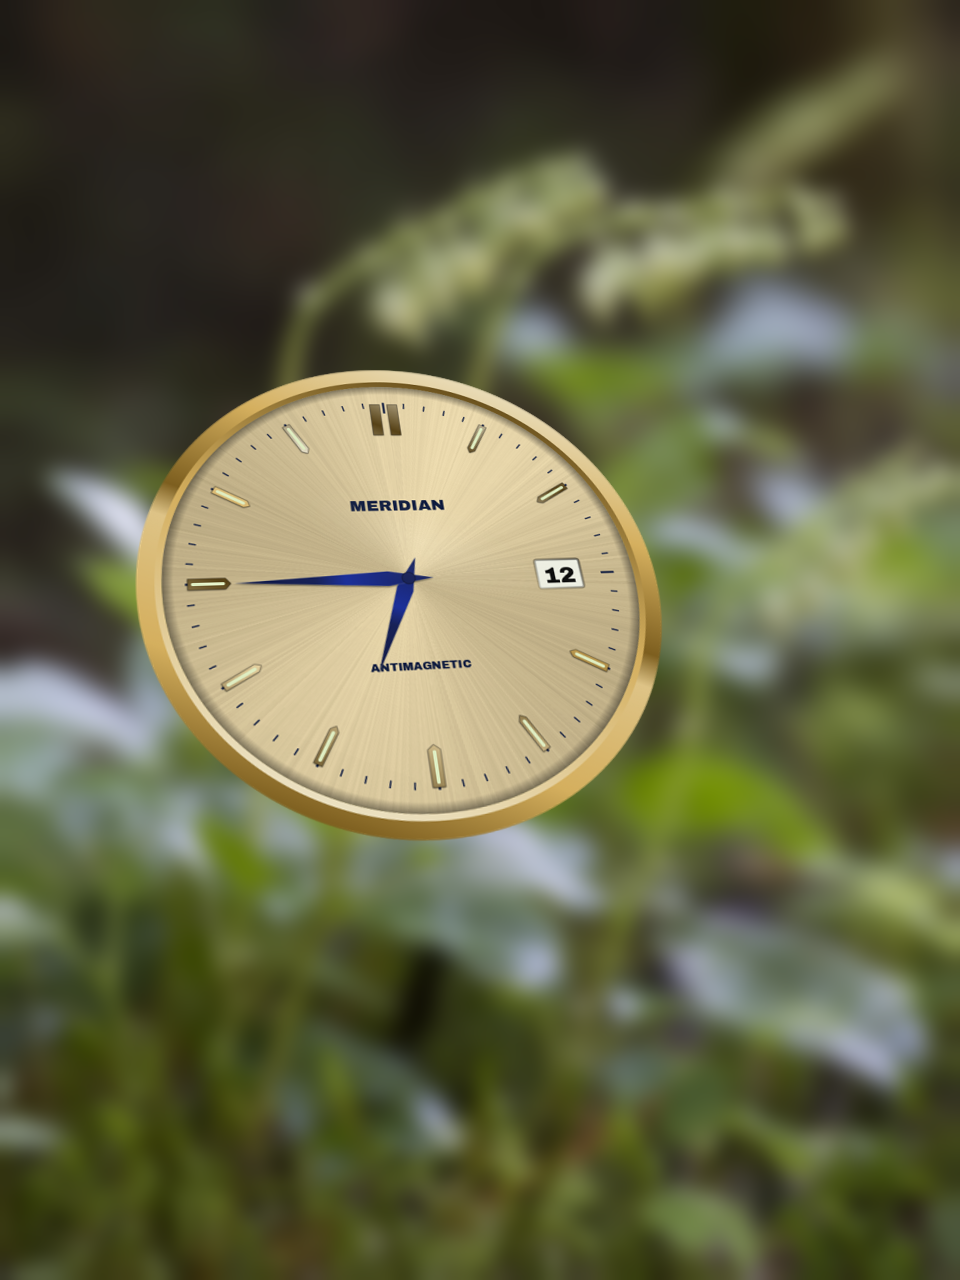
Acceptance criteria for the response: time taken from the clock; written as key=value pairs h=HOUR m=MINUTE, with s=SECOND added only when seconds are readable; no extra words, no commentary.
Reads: h=6 m=45
